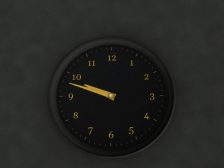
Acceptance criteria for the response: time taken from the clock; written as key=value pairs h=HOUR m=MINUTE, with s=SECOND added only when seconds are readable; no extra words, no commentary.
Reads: h=9 m=48
